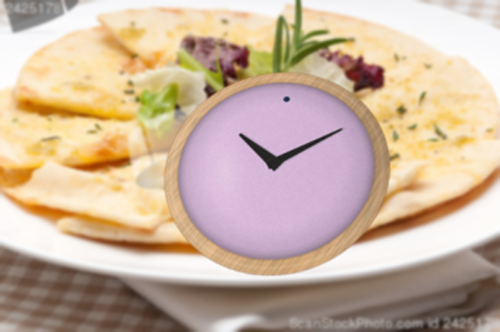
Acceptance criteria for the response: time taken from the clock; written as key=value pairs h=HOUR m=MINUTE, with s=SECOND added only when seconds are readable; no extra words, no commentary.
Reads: h=10 m=9
